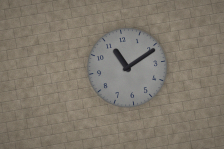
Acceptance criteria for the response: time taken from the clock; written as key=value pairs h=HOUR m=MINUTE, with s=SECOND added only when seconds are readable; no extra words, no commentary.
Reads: h=11 m=11
